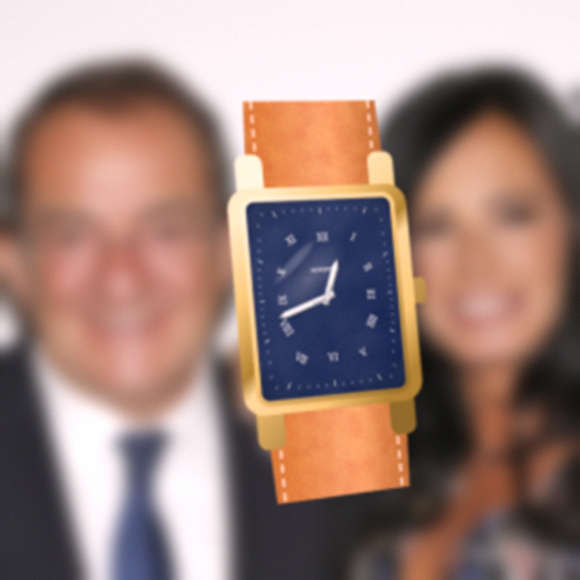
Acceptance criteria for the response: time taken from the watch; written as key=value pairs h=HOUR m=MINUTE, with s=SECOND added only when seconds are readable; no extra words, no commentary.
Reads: h=12 m=42
